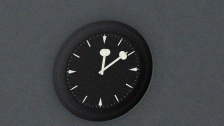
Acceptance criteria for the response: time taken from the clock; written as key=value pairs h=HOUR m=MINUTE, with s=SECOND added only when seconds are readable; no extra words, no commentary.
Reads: h=12 m=9
